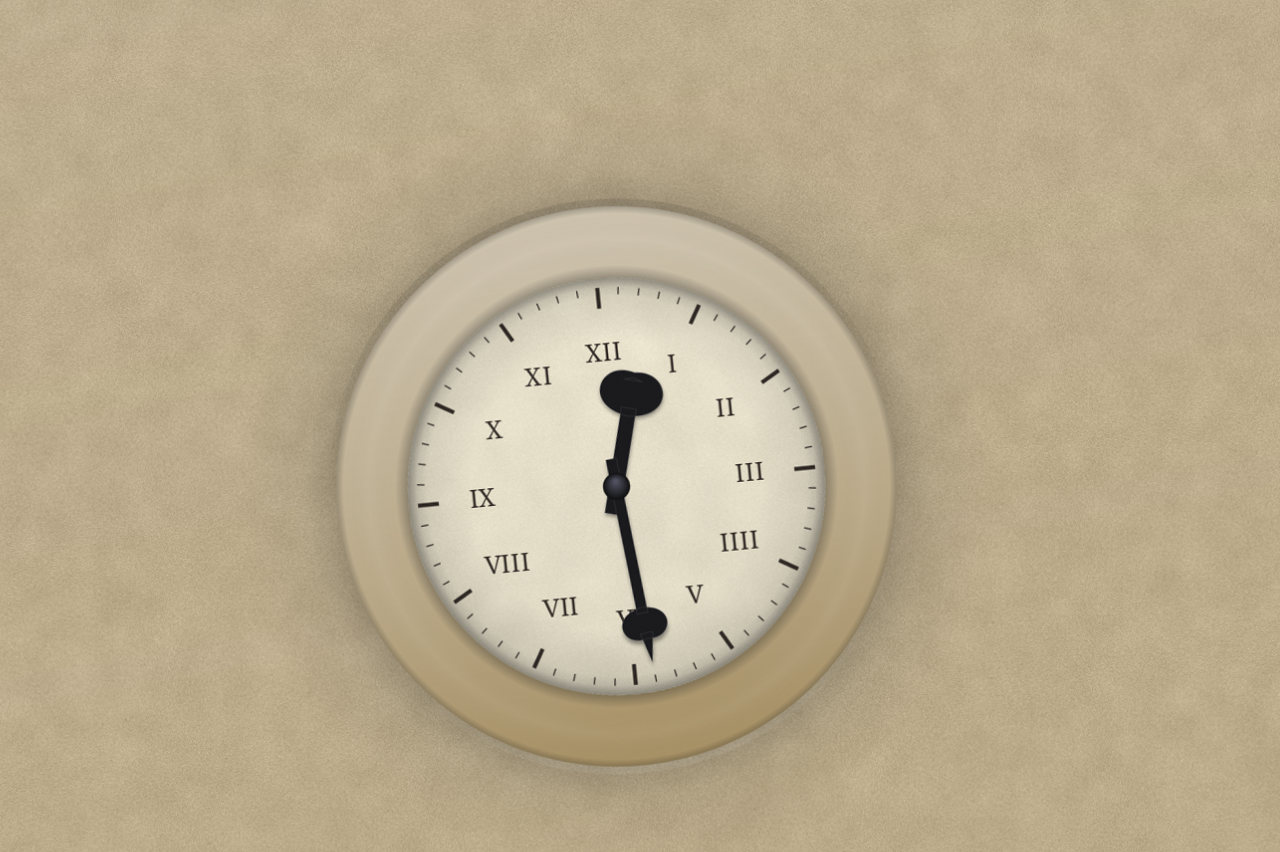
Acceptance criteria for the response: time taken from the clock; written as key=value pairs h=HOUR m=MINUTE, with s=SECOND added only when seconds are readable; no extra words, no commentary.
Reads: h=12 m=29
